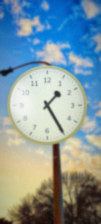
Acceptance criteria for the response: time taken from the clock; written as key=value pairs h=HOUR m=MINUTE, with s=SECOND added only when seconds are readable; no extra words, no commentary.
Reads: h=1 m=25
